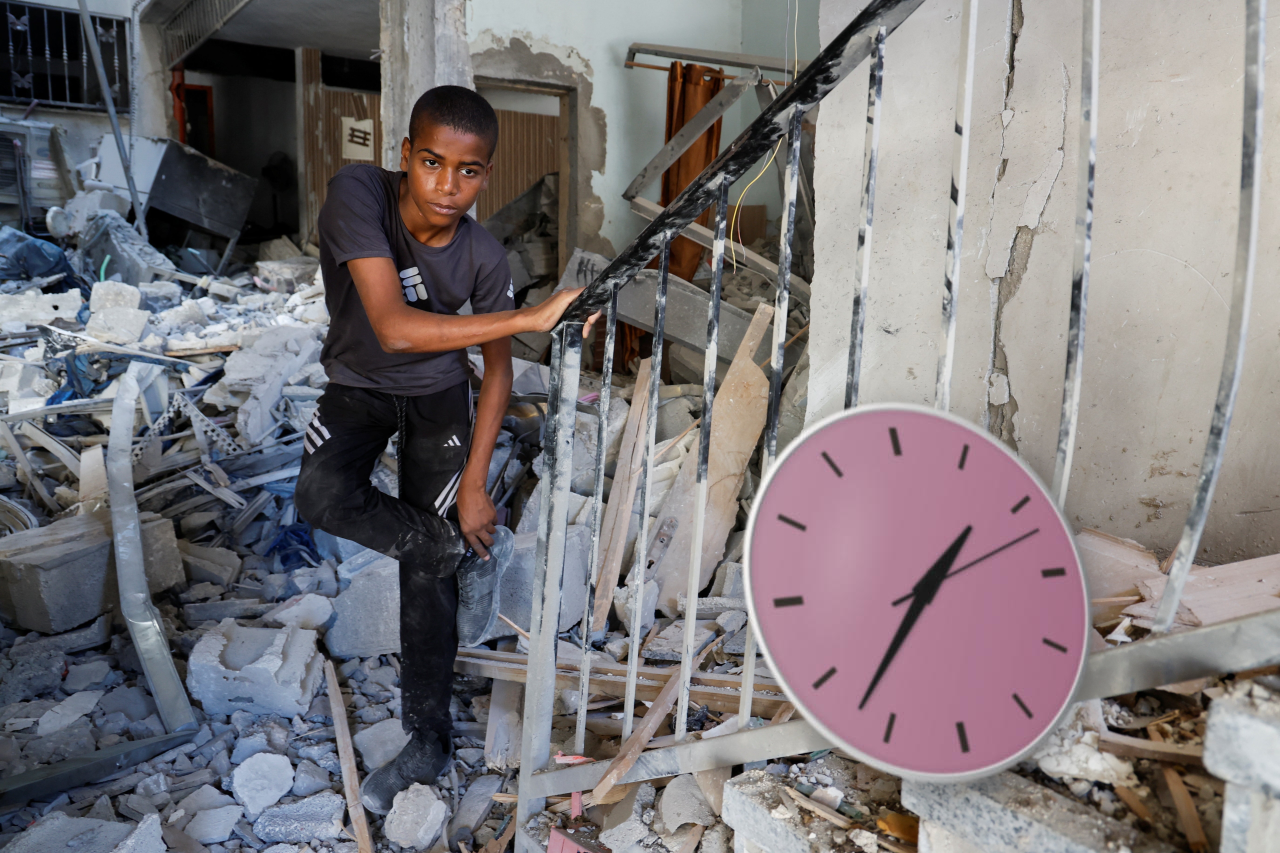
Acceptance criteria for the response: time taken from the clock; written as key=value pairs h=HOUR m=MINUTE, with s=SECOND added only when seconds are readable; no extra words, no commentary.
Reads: h=1 m=37 s=12
